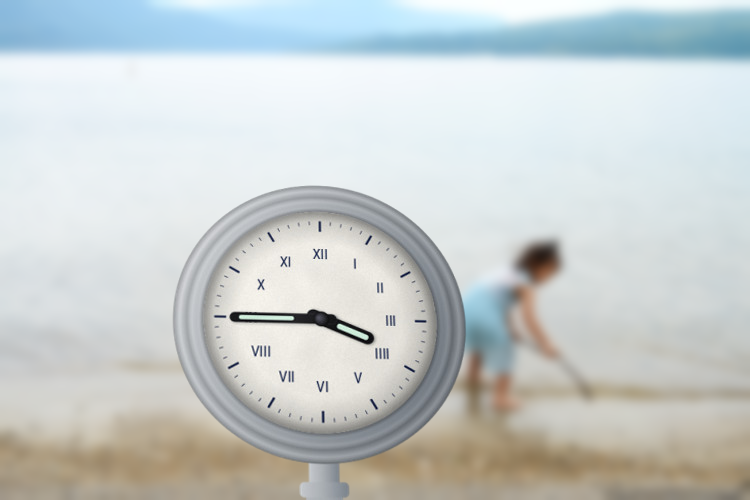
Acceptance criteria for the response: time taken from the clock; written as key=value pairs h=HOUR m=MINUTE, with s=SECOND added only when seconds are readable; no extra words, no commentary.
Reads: h=3 m=45
